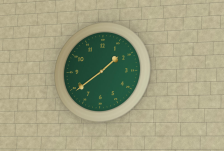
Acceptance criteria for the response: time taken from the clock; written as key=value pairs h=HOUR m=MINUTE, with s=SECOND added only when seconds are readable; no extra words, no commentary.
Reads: h=1 m=39
